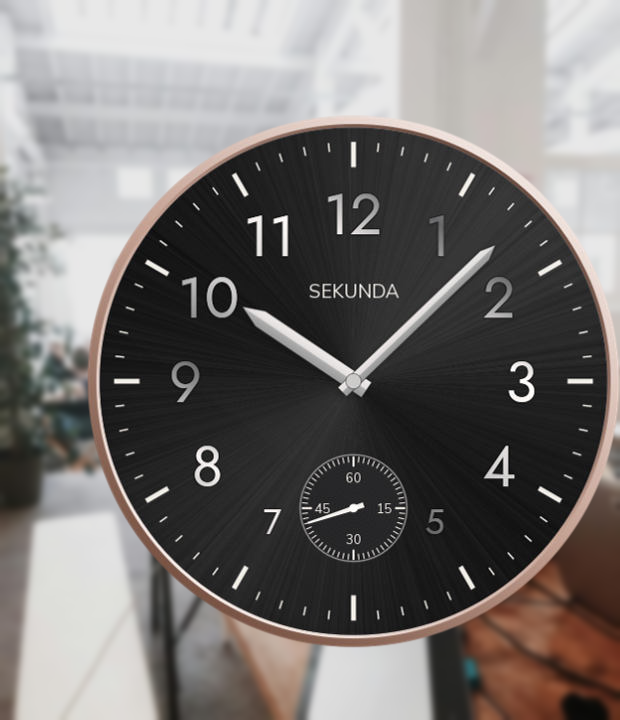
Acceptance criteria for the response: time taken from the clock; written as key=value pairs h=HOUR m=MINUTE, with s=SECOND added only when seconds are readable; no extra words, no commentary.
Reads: h=10 m=7 s=42
